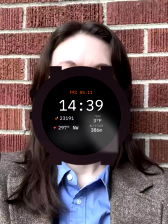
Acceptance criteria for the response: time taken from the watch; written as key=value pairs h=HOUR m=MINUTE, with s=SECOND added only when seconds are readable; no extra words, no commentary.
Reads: h=14 m=39
